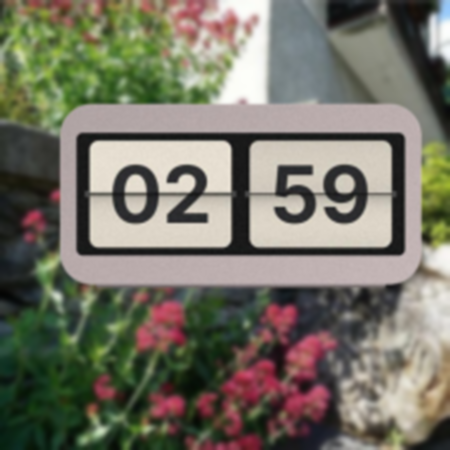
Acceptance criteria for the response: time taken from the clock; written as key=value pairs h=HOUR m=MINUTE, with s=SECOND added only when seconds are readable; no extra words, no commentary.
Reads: h=2 m=59
